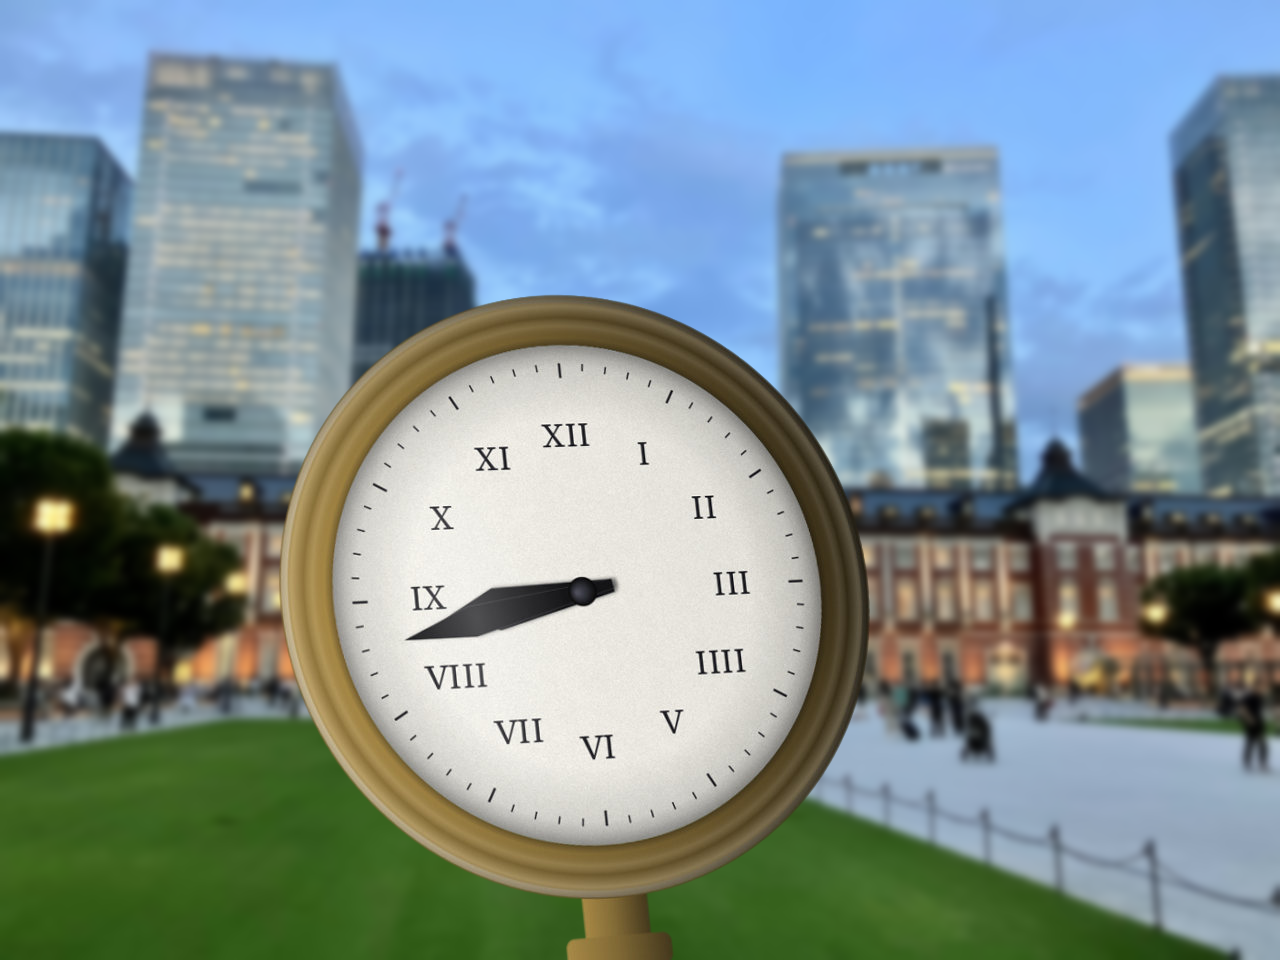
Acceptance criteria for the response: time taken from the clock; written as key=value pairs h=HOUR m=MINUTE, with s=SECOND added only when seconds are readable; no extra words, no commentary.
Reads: h=8 m=43
